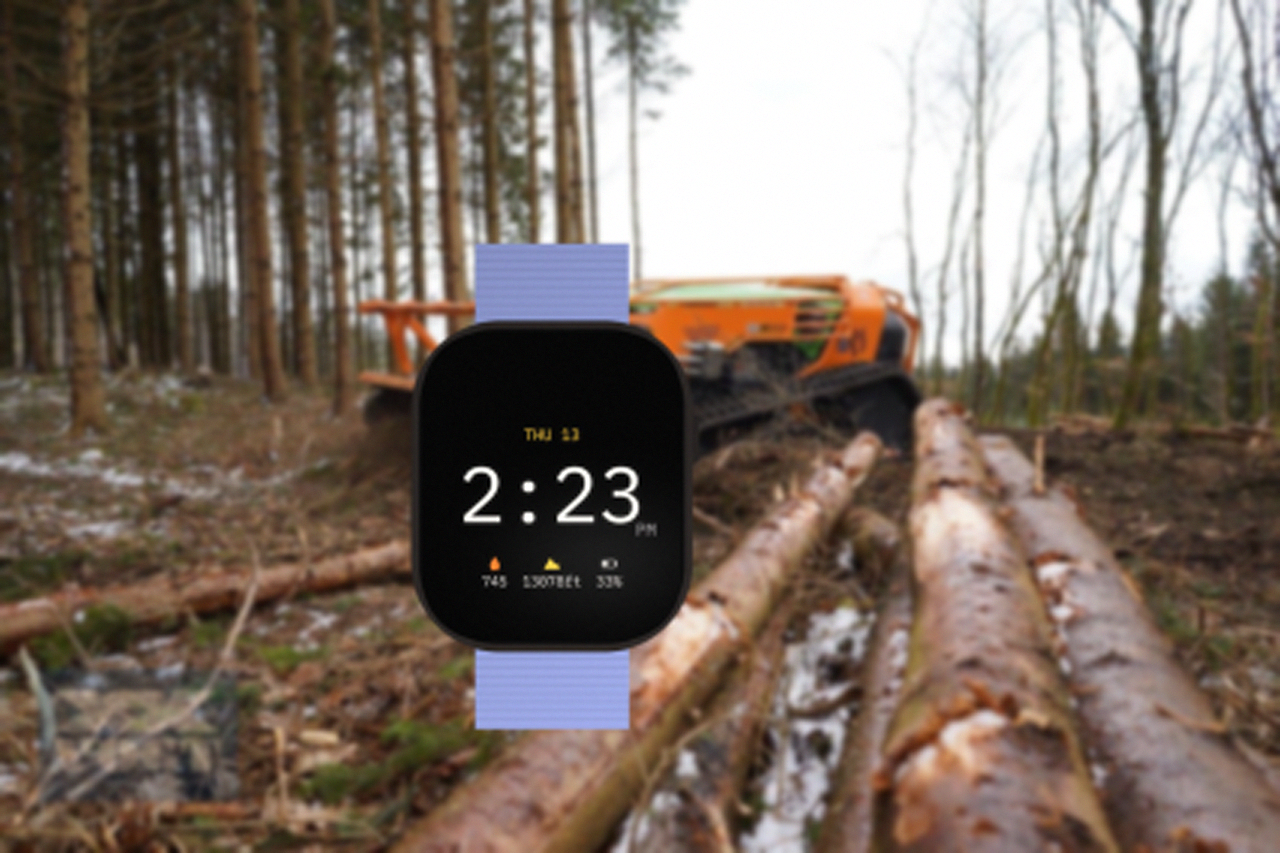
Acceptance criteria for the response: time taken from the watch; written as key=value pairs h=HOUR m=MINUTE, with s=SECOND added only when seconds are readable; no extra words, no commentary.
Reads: h=2 m=23
